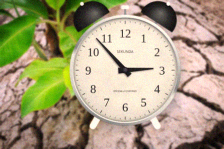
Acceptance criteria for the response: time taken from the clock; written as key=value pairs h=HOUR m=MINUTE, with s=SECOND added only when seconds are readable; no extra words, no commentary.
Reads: h=2 m=53
